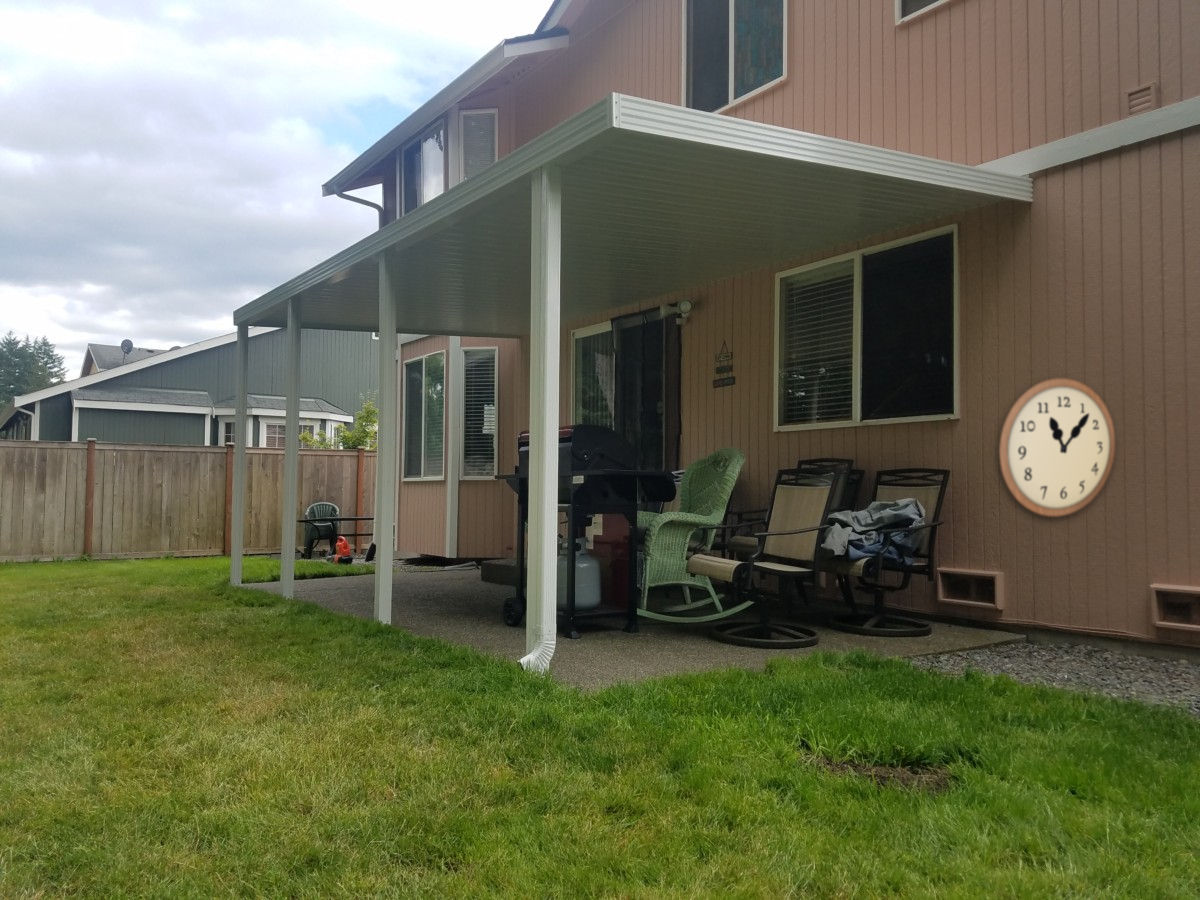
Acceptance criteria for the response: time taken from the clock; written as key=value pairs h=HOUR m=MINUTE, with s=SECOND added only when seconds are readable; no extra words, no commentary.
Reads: h=11 m=7
